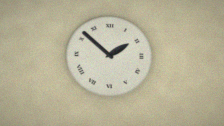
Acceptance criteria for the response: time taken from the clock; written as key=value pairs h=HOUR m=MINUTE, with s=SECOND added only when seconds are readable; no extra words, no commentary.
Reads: h=1 m=52
